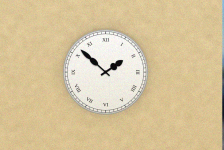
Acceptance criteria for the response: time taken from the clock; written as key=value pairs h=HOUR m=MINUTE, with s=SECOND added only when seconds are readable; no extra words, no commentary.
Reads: h=1 m=52
